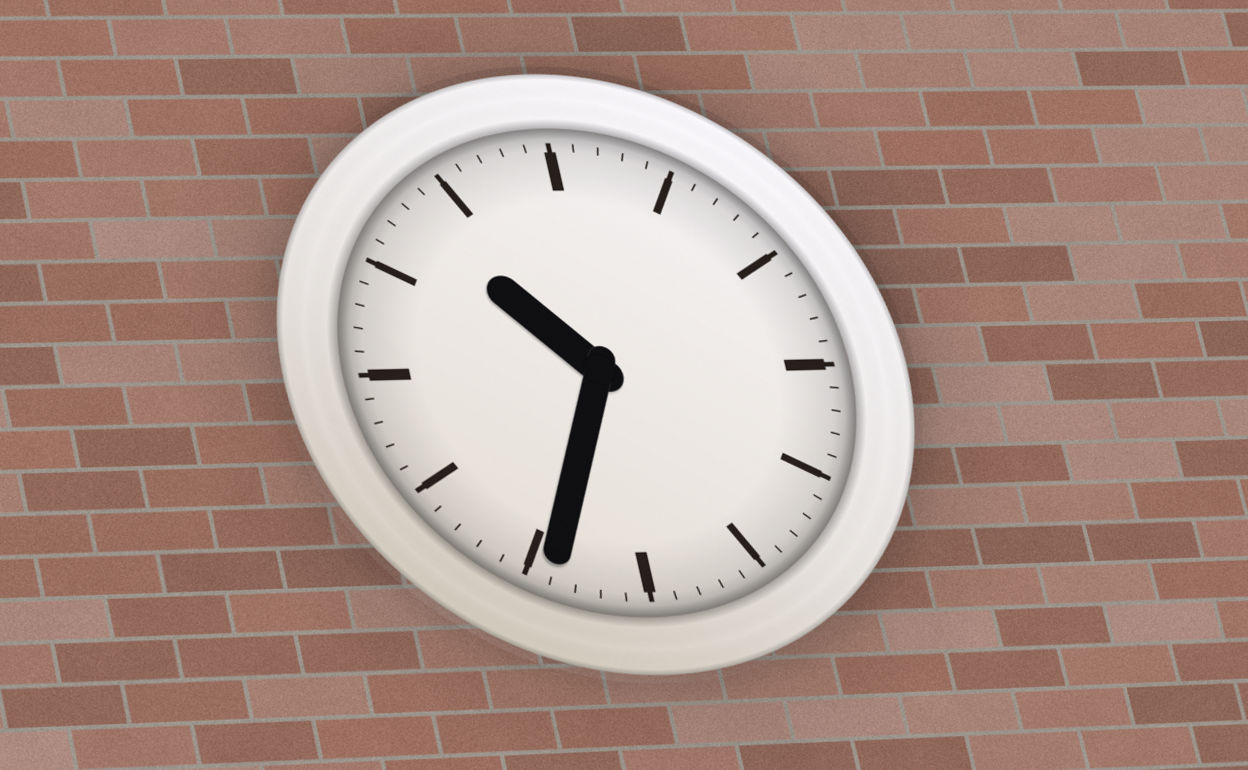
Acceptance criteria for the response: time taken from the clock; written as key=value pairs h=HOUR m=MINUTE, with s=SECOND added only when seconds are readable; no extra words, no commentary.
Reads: h=10 m=34
